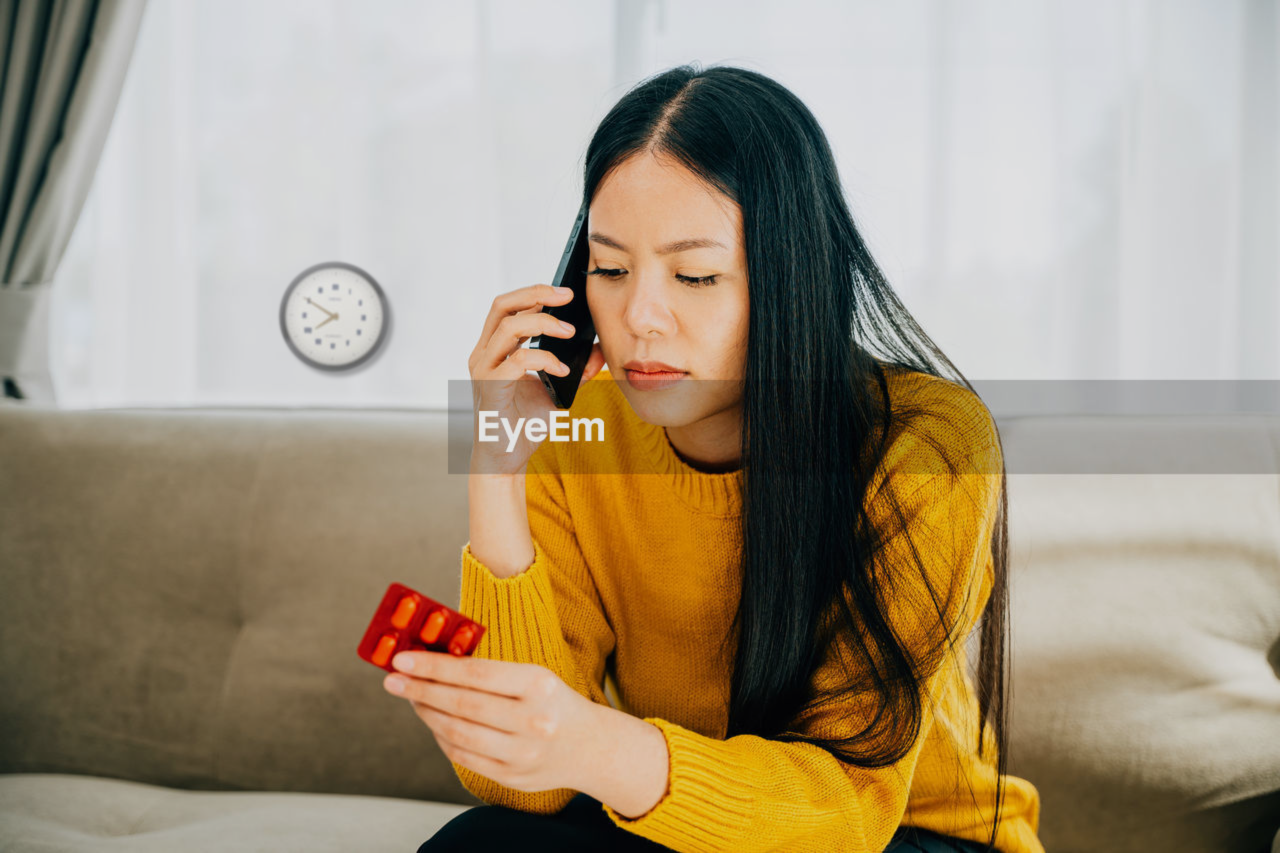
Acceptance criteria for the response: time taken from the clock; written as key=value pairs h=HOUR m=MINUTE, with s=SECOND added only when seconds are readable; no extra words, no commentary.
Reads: h=7 m=50
